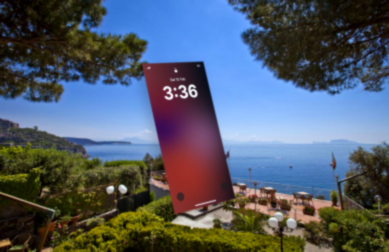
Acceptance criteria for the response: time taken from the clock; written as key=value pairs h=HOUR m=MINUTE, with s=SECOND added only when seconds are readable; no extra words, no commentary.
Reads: h=3 m=36
